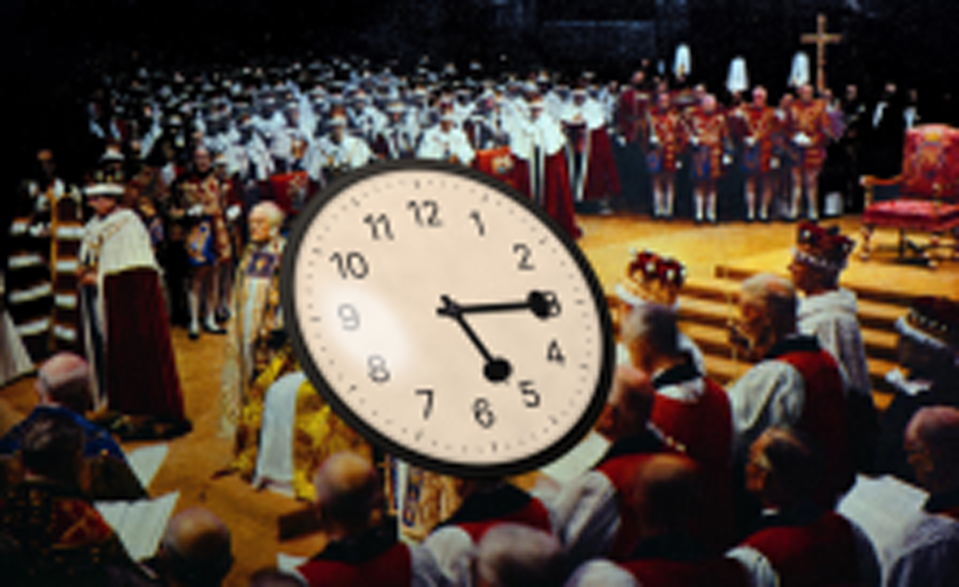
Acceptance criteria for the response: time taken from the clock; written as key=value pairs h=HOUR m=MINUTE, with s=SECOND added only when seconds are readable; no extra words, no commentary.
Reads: h=5 m=15
